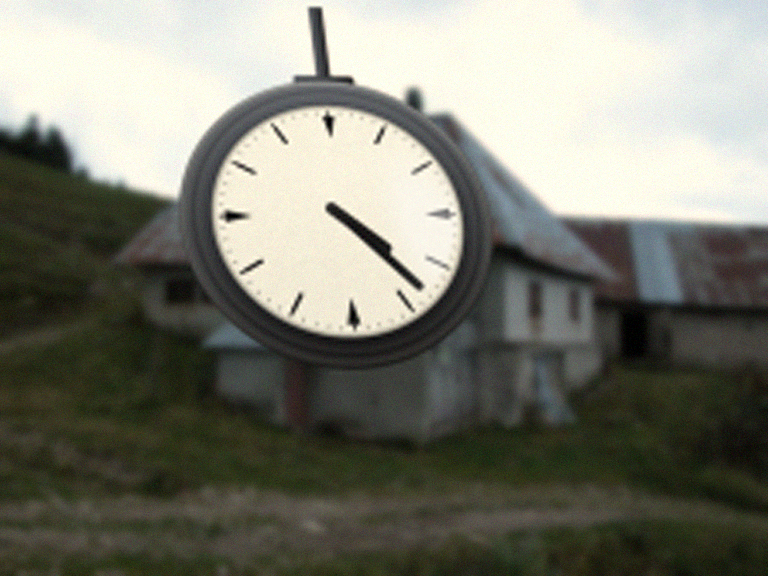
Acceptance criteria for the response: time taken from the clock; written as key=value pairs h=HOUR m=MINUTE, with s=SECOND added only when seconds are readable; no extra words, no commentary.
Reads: h=4 m=23
